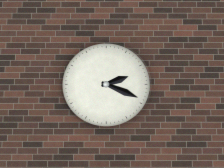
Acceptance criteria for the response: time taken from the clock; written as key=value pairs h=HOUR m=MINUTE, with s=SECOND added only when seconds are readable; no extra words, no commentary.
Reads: h=2 m=19
